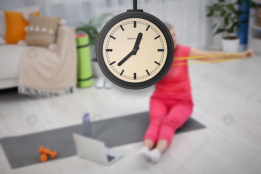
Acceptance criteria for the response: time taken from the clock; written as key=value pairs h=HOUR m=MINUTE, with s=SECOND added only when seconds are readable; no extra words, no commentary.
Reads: h=12 m=38
